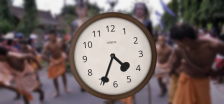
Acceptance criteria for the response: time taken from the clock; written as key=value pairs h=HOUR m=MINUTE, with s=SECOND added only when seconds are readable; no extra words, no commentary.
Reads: h=4 m=34
